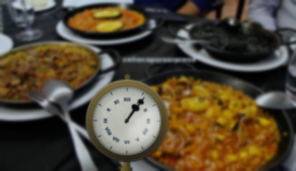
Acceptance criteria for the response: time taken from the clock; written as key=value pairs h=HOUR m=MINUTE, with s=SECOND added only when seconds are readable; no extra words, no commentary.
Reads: h=1 m=6
